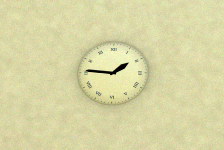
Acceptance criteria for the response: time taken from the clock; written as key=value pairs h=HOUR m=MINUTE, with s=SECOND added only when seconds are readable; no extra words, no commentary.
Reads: h=1 m=46
